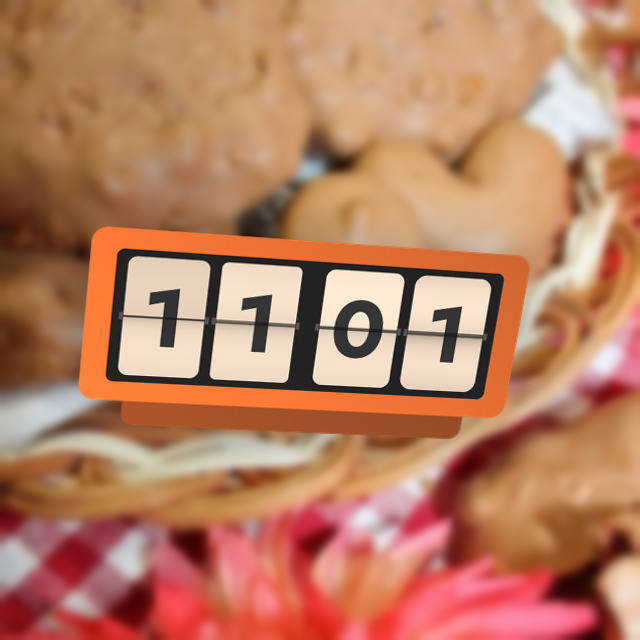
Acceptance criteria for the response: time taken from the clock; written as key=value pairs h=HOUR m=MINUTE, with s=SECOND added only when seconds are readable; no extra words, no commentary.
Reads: h=11 m=1
